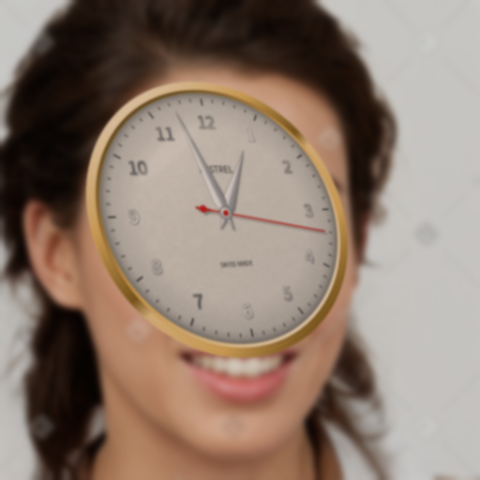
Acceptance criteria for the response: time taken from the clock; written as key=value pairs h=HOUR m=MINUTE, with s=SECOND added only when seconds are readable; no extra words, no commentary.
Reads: h=12 m=57 s=17
